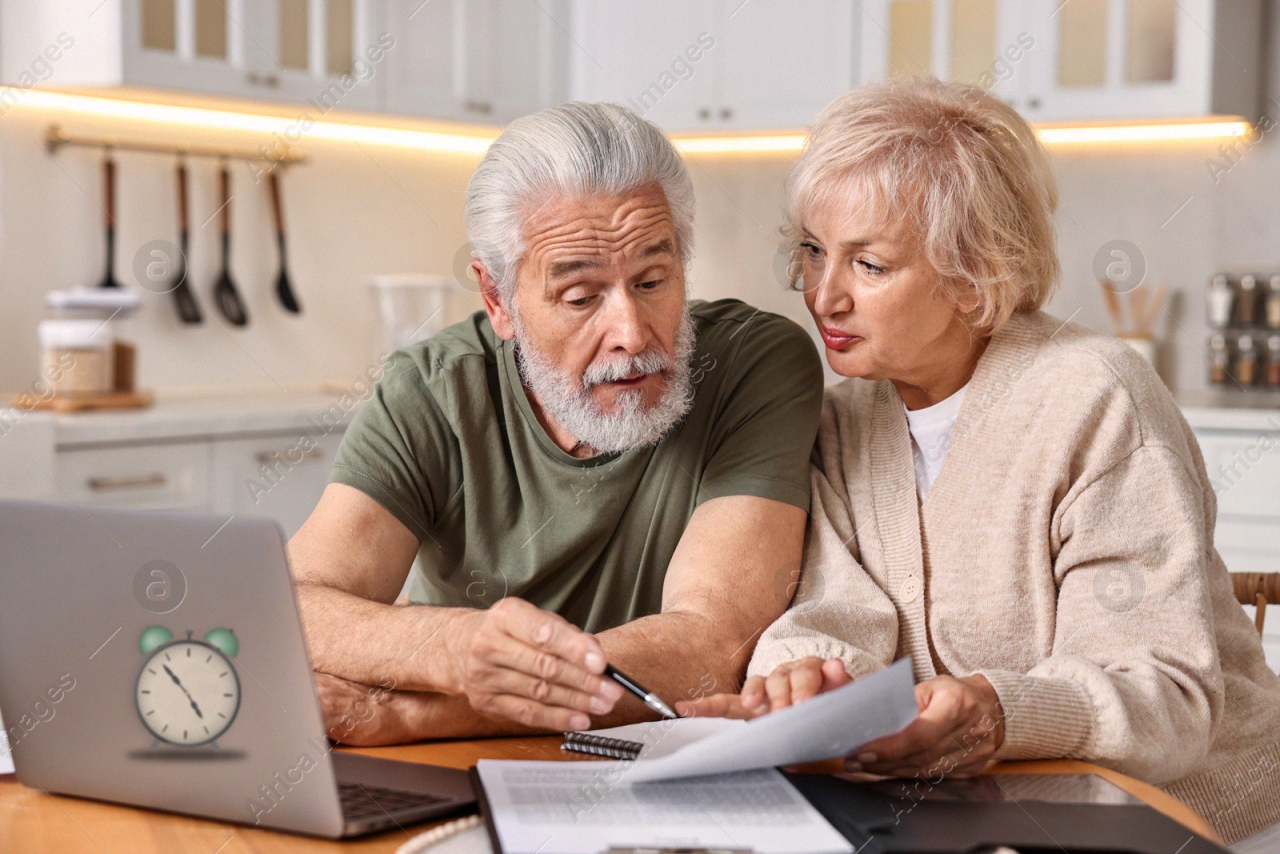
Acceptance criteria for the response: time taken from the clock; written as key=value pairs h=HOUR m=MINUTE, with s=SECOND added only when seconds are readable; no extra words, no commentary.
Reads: h=4 m=53
